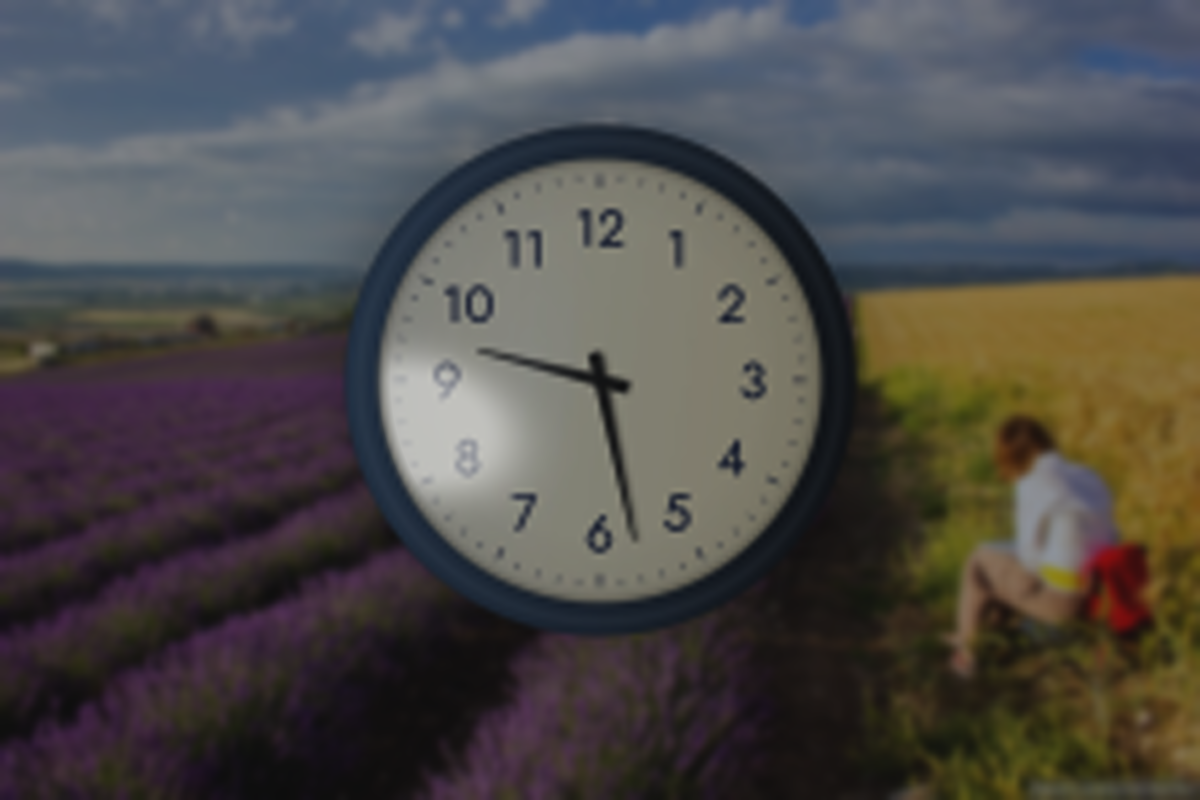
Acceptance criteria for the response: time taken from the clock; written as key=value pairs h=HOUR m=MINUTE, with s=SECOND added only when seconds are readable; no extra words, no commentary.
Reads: h=9 m=28
